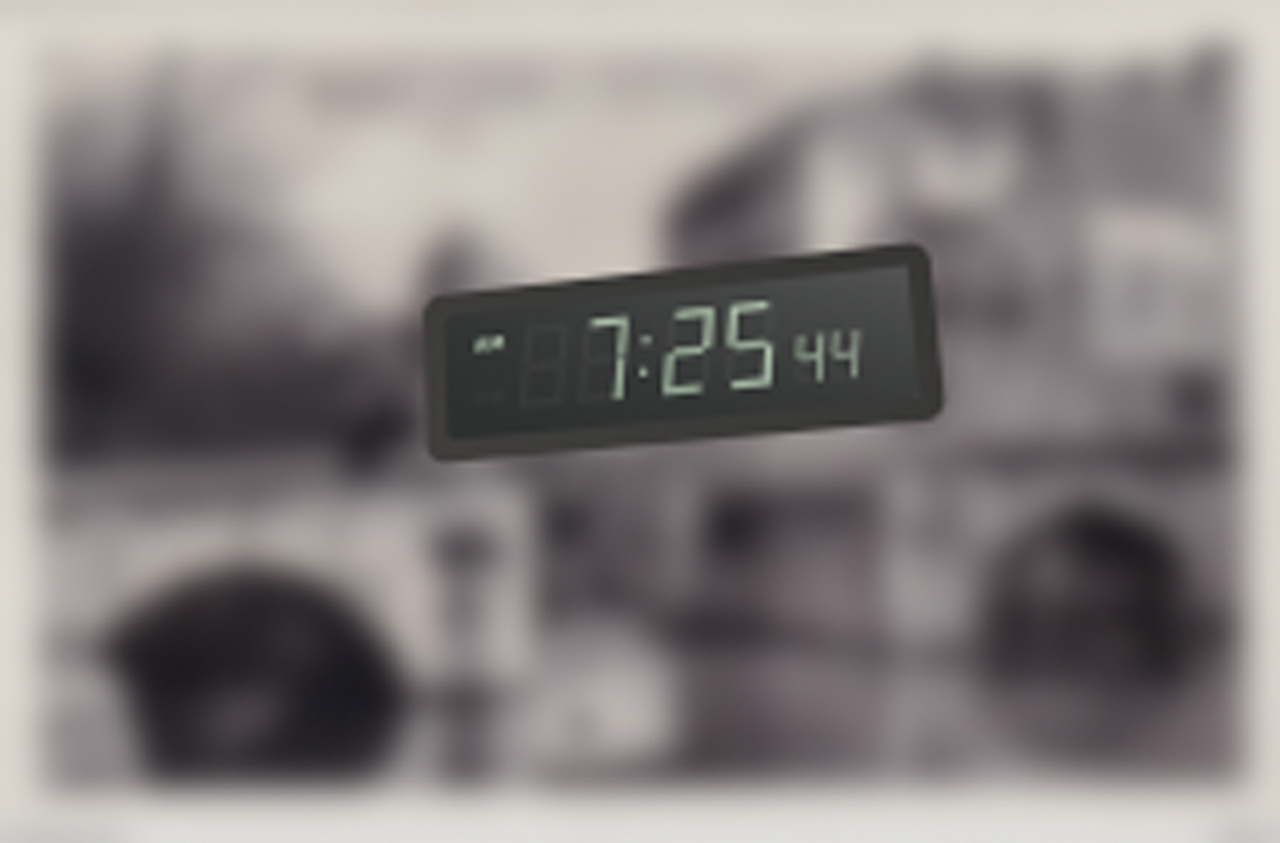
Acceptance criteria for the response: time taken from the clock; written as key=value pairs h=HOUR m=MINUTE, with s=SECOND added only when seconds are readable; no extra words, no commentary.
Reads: h=7 m=25 s=44
